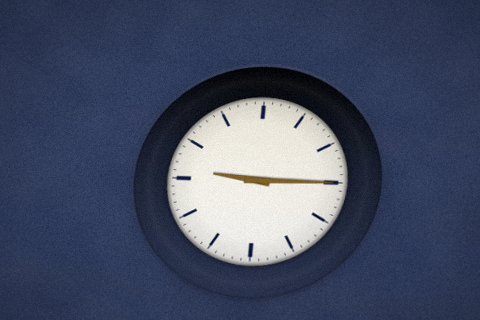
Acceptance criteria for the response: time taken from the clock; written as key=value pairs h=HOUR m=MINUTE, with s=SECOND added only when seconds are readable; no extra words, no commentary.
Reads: h=9 m=15
